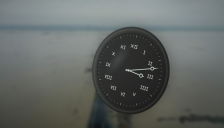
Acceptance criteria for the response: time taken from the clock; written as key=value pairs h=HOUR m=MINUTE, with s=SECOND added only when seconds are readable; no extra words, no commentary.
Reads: h=3 m=12
